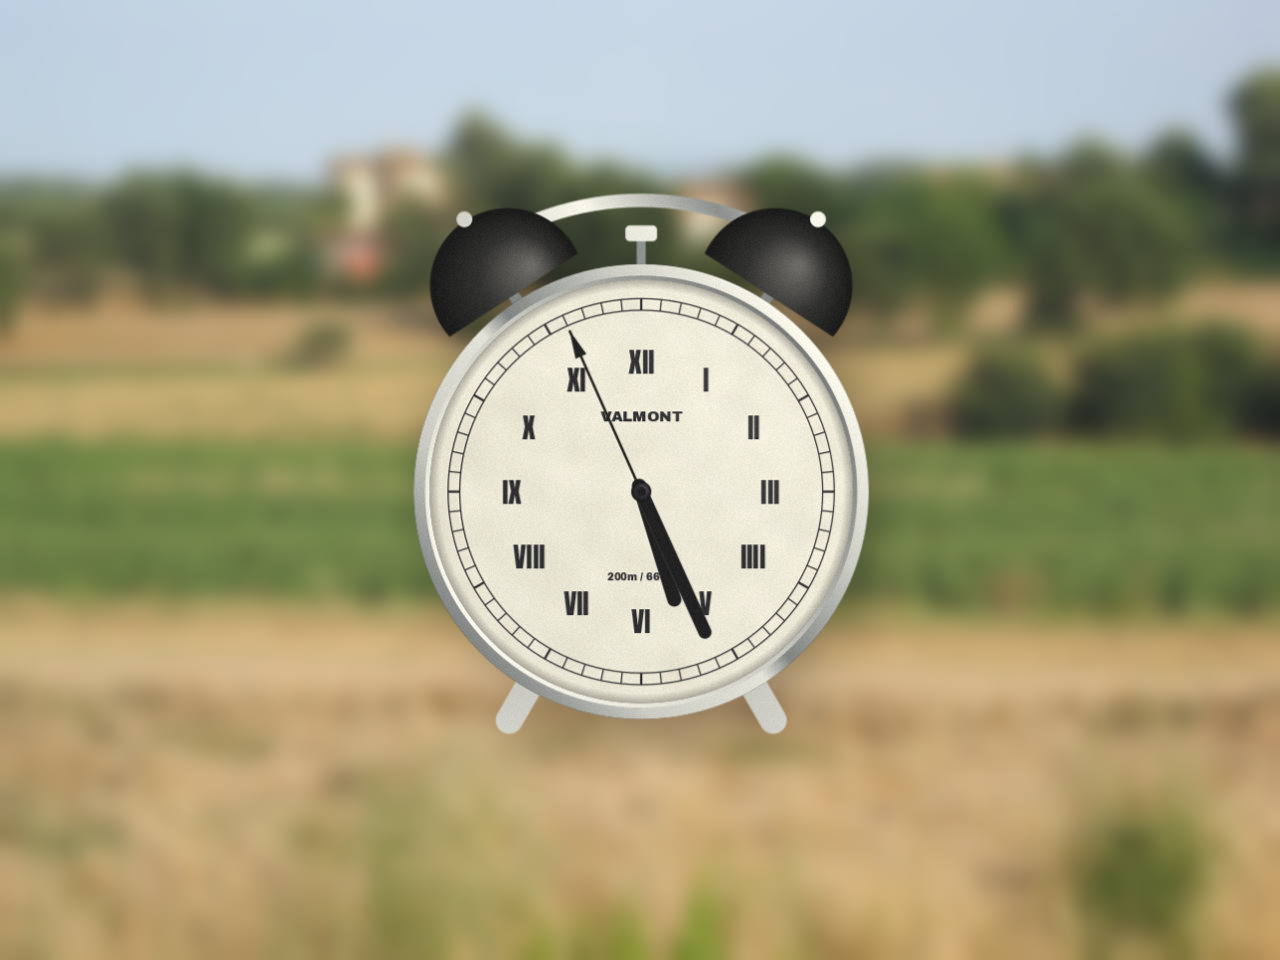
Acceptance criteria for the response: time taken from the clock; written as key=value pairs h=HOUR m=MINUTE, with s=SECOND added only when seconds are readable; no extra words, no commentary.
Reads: h=5 m=25 s=56
